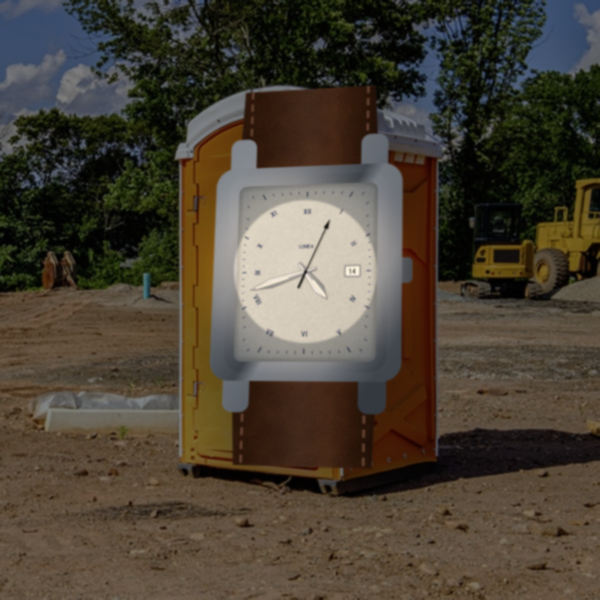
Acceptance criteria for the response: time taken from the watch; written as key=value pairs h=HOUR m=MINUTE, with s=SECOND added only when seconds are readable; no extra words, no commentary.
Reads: h=4 m=42 s=4
